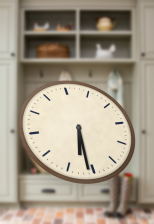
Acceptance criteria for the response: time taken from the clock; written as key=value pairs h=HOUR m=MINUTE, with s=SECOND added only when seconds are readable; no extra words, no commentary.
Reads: h=6 m=31
